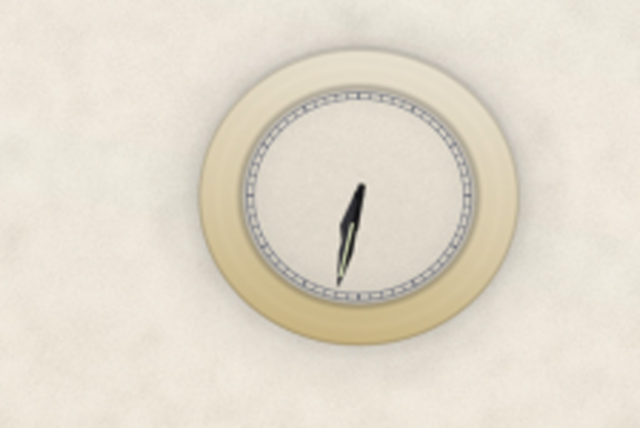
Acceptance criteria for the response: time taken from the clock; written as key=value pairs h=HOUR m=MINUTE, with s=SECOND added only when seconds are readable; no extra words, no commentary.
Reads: h=6 m=32
